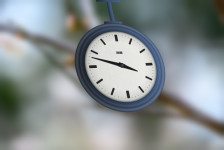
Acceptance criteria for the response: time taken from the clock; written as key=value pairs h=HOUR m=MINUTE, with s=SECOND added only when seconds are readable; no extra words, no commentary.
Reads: h=3 m=48
